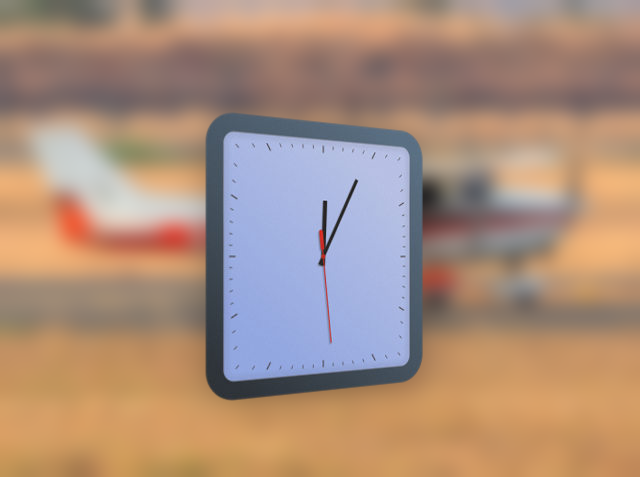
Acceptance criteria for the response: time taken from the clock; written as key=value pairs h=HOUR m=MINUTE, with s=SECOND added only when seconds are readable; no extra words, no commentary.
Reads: h=12 m=4 s=29
